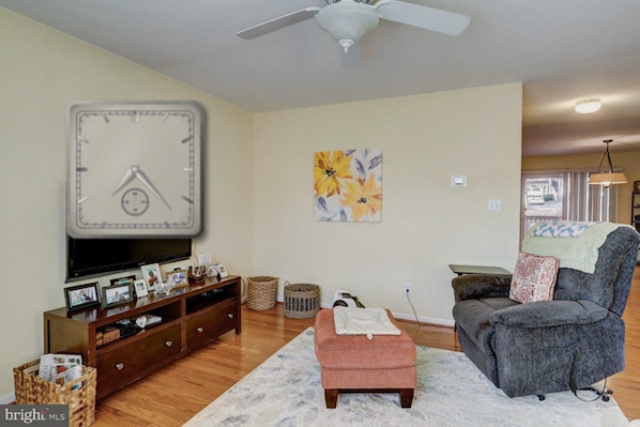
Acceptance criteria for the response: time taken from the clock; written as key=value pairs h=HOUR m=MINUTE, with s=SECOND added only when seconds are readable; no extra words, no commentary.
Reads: h=7 m=23
